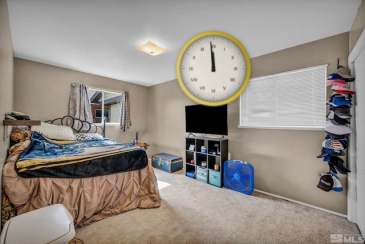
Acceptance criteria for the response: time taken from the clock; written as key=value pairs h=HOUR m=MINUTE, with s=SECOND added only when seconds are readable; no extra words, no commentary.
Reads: h=11 m=59
